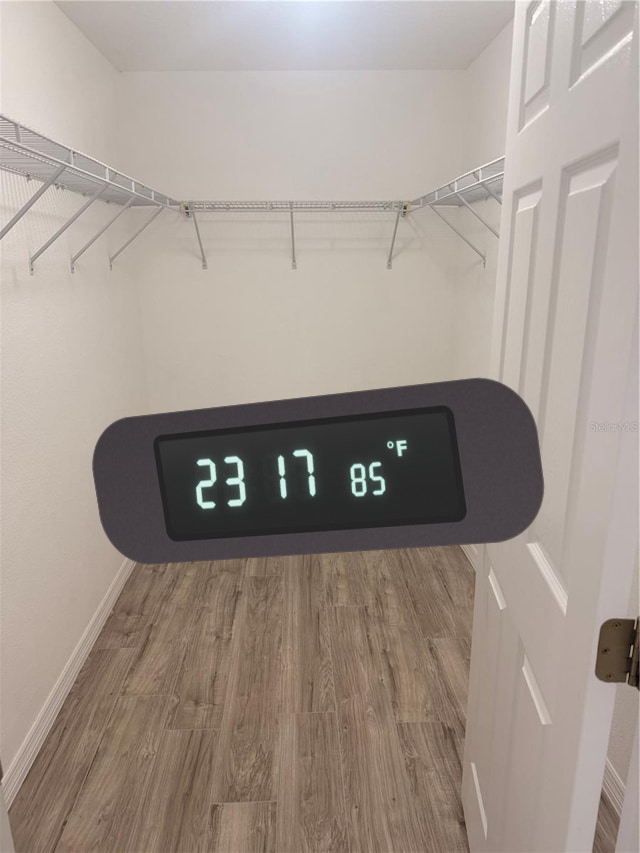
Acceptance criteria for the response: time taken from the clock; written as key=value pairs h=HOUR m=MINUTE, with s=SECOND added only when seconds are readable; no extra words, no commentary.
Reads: h=23 m=17
